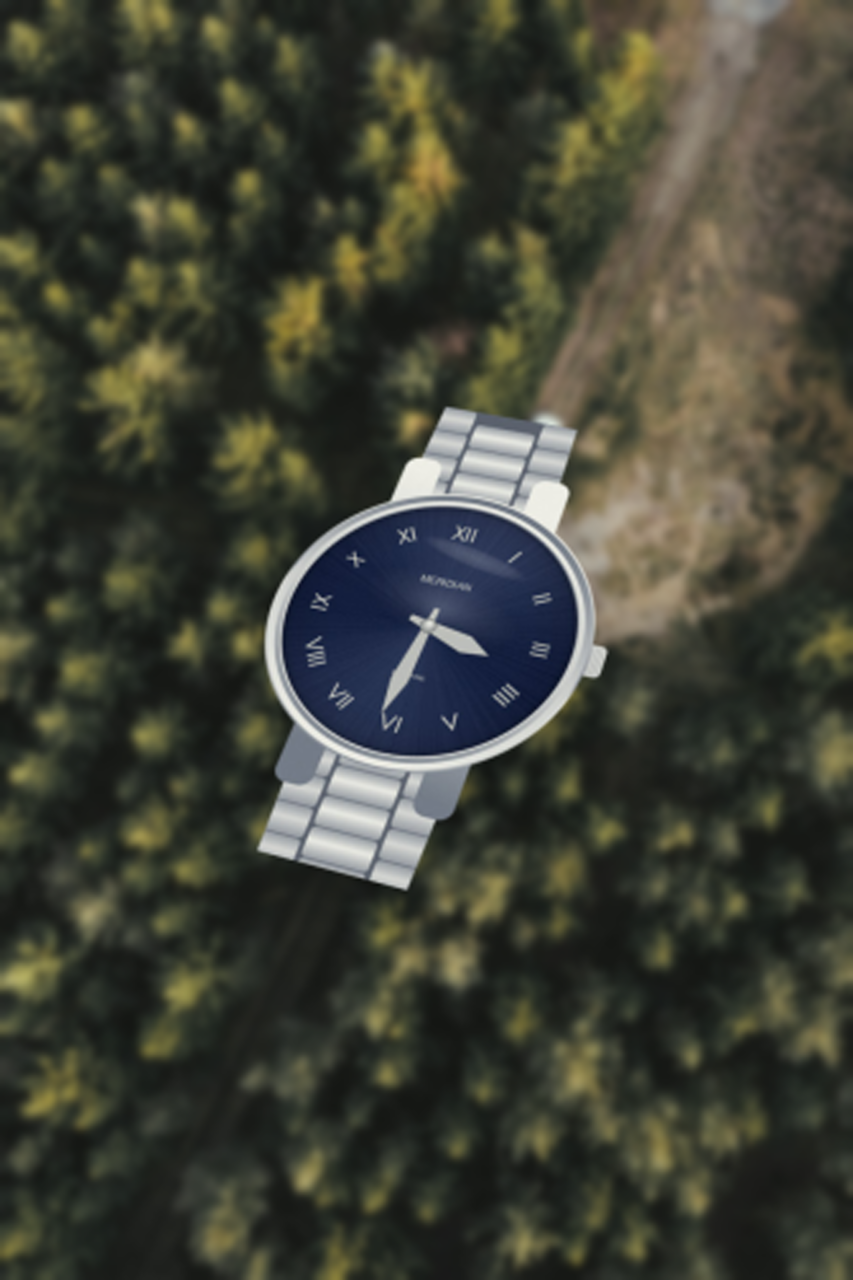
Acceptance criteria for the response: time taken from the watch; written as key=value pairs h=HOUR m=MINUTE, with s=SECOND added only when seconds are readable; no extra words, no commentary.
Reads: h=3 m=31
